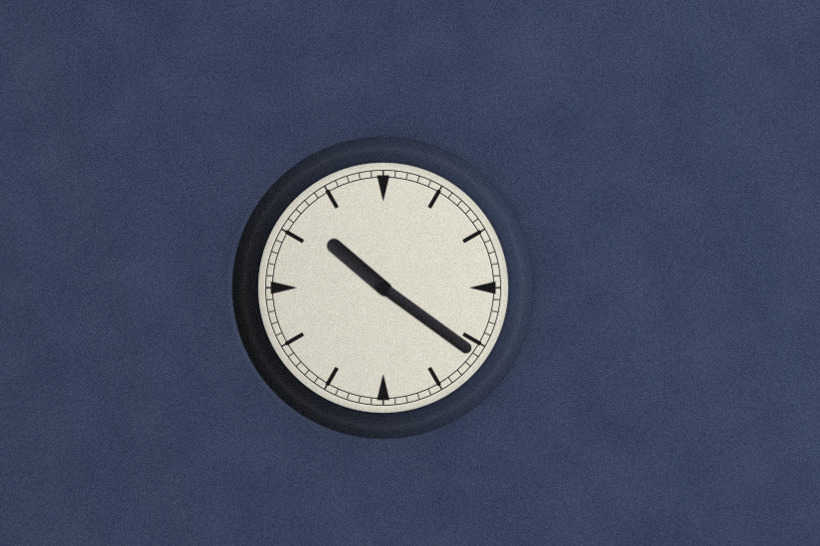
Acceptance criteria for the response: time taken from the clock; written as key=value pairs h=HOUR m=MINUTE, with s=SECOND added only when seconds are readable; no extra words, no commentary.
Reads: h=10 m=21
